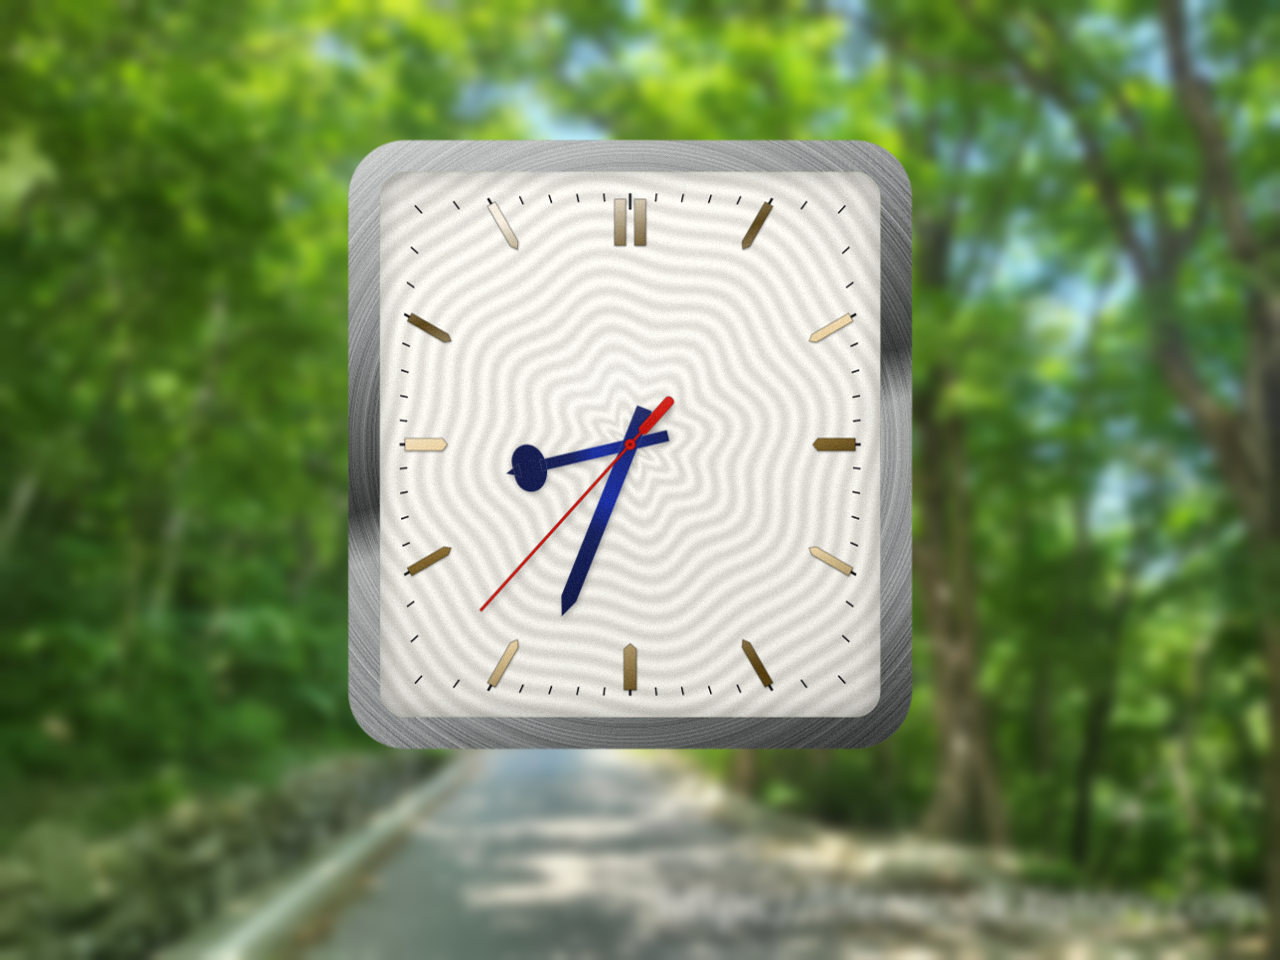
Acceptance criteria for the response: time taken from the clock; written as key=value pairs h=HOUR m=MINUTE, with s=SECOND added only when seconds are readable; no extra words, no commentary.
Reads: h=8 m=33 s=37
